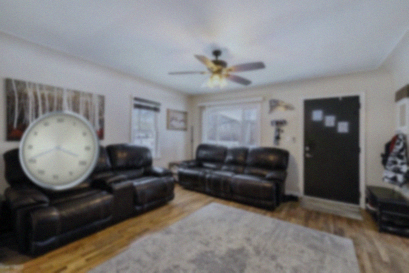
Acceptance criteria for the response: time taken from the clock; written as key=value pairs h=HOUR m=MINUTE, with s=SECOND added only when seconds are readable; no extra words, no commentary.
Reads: h=3 m=41
